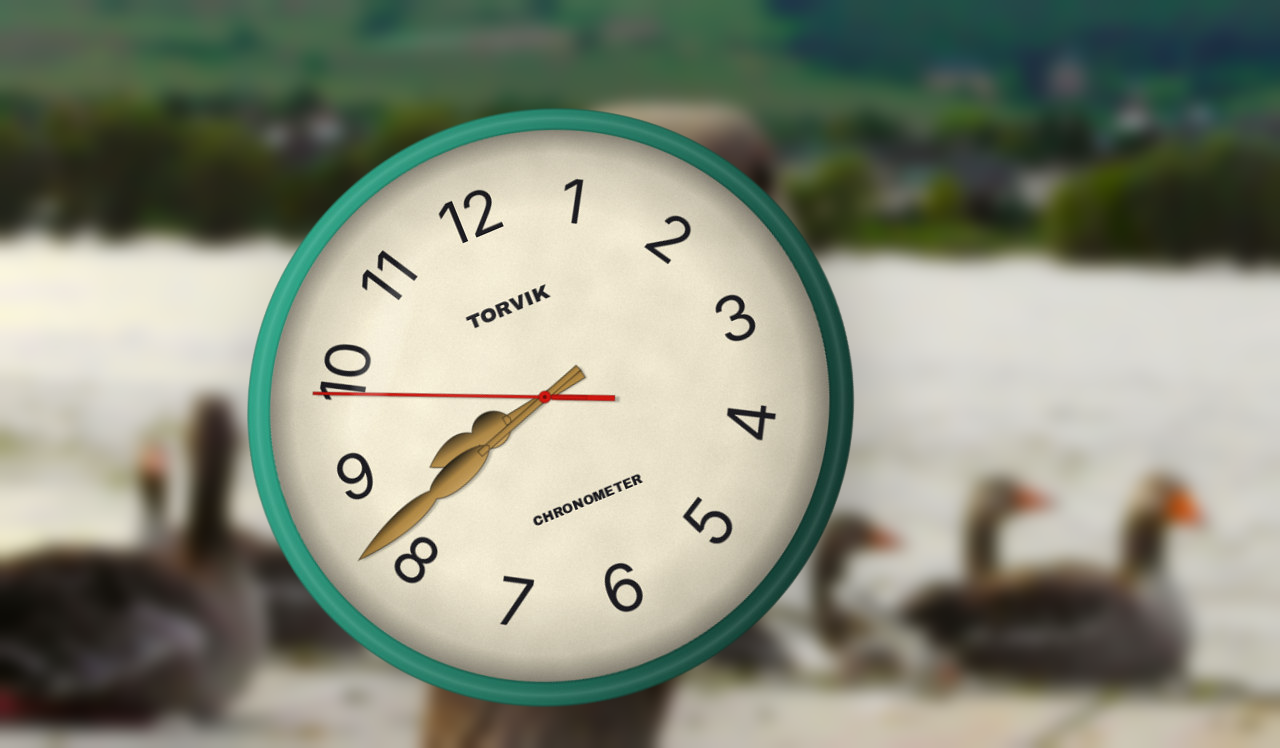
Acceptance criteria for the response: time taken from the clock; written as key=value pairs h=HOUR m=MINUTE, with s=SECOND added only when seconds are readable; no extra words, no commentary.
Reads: h=8 m=41 s=49
